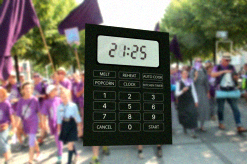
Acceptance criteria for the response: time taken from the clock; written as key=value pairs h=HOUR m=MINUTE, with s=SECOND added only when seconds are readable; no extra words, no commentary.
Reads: h=21 m=25
